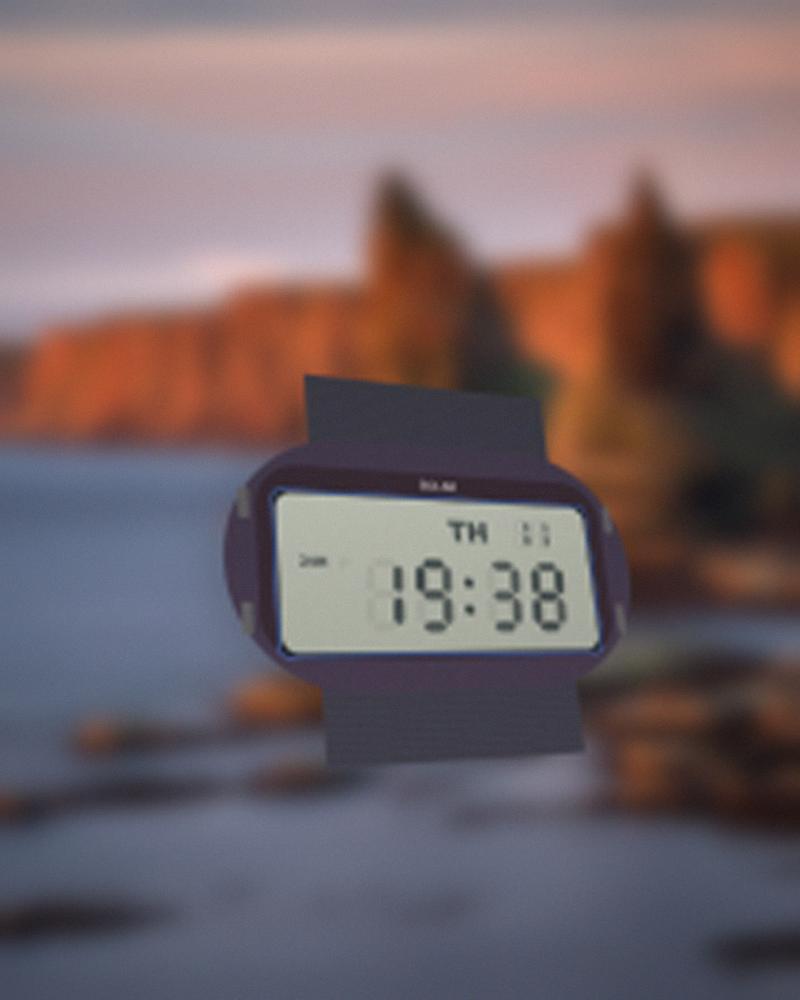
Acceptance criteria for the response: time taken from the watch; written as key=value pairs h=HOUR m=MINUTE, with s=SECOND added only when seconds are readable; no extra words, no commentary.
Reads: h=19 m=38
